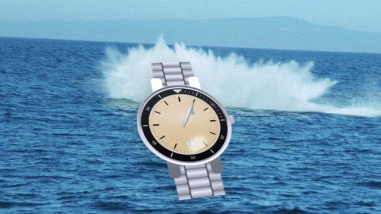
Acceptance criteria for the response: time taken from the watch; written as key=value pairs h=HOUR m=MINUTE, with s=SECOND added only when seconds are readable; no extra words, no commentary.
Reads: h=1 m=5
